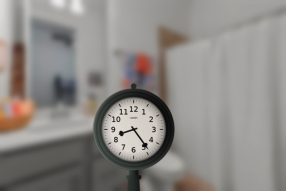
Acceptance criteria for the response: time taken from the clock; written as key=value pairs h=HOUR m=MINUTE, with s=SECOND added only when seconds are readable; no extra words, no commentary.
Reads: h=8 m=24
